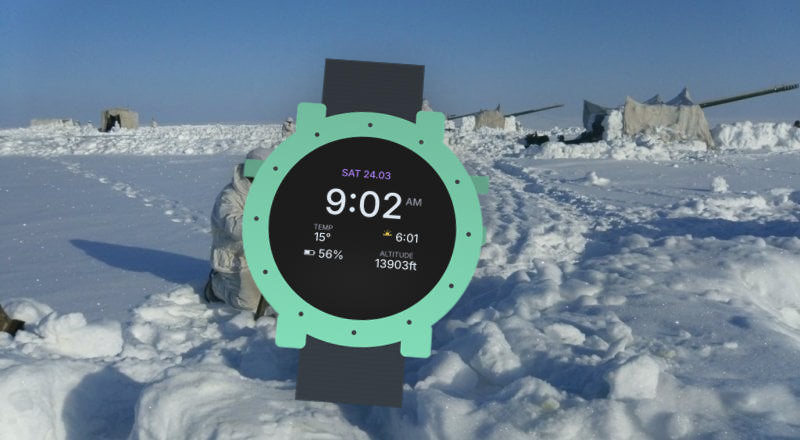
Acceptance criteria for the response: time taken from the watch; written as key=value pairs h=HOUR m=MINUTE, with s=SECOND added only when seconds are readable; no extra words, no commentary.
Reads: h=9 m=2
